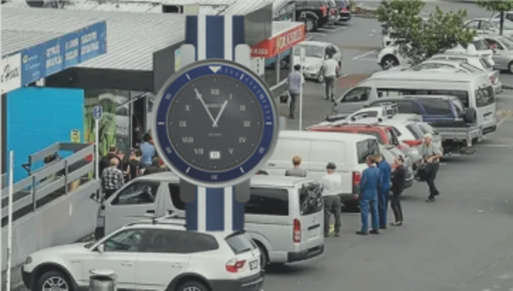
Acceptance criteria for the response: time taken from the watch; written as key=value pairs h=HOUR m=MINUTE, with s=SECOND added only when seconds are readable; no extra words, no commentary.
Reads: h=12 m=55
